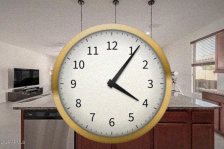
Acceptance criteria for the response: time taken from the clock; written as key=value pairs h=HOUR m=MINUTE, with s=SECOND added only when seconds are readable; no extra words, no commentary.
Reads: h=4 m=6
